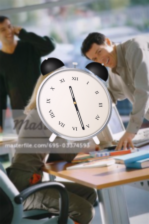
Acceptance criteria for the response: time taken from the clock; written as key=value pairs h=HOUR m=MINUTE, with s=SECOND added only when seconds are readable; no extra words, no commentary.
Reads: h=11 m=27
